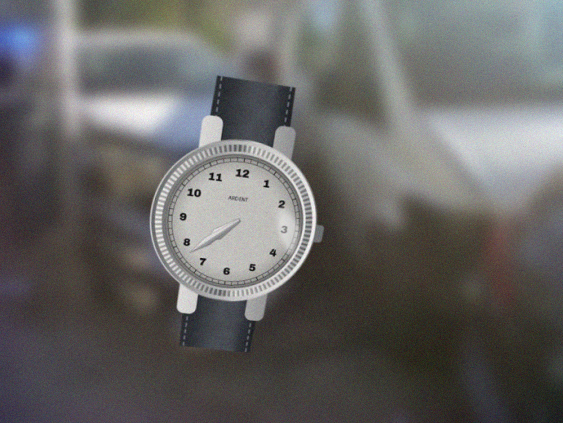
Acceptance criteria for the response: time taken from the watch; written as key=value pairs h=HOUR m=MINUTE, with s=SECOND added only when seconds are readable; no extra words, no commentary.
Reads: h=7 m=38
